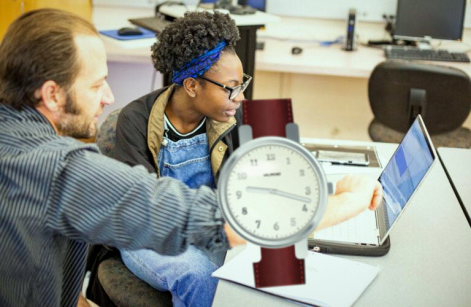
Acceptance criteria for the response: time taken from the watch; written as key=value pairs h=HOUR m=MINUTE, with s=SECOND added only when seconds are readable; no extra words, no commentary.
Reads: h=9 m=18
